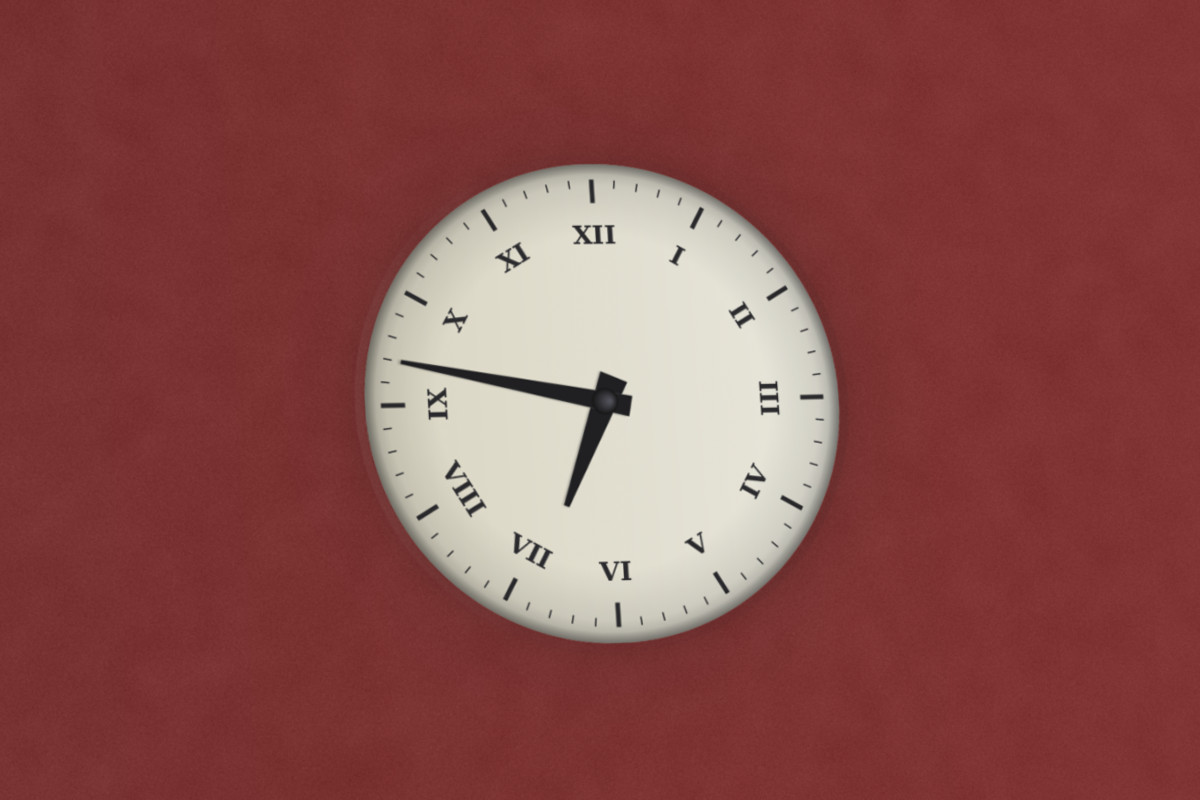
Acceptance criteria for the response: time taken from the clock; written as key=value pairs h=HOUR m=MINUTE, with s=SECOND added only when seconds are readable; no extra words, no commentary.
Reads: h=6 m=47
